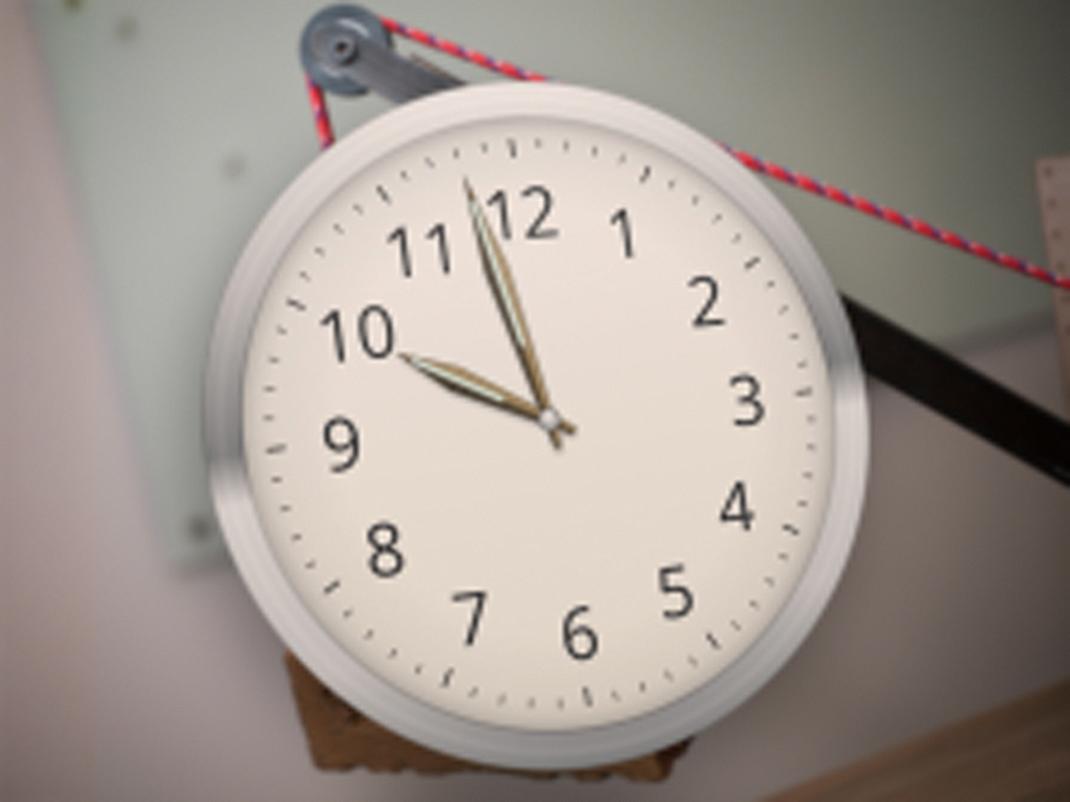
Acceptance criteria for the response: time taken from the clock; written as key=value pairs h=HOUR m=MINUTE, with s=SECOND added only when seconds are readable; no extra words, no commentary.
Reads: h=9 m=58
